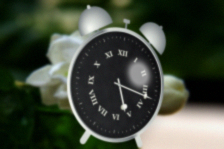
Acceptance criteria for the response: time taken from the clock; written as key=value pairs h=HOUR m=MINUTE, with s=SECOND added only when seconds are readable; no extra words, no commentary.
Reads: h=5 m=17
